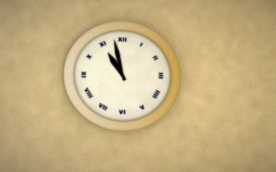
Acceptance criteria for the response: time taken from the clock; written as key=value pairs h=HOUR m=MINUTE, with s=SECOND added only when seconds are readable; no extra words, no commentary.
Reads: h=10 m=58
